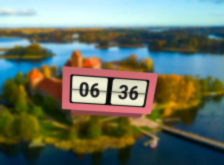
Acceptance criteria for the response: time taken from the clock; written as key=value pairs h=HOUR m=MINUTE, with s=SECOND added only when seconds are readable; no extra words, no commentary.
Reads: h=6 m=36
